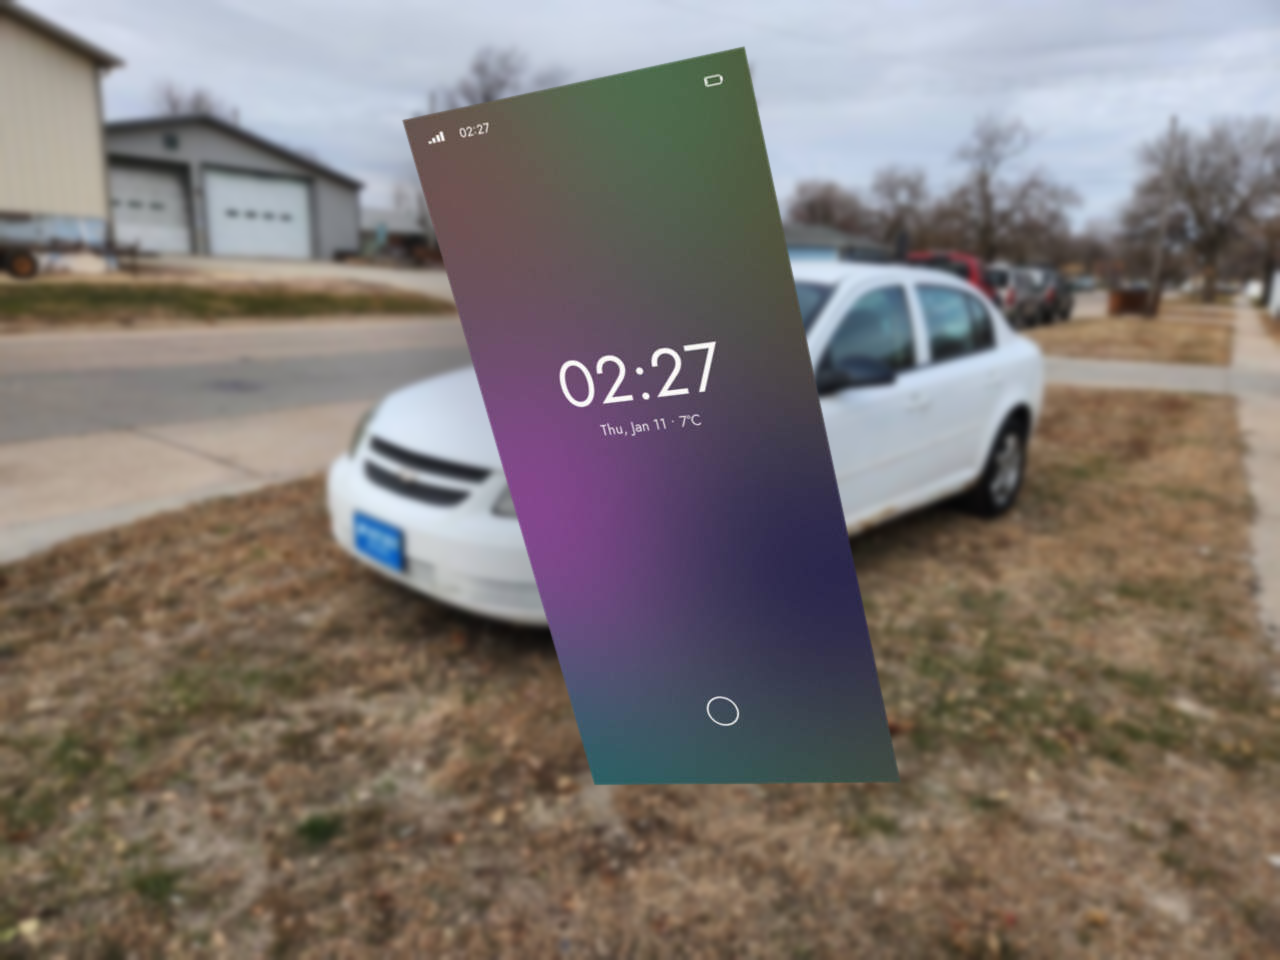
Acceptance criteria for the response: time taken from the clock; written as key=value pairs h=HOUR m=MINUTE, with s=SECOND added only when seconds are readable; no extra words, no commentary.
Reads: h=2 m=27
